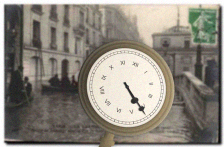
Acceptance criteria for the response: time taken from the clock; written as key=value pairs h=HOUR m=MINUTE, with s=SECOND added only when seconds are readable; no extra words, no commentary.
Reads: h=4 m=21
